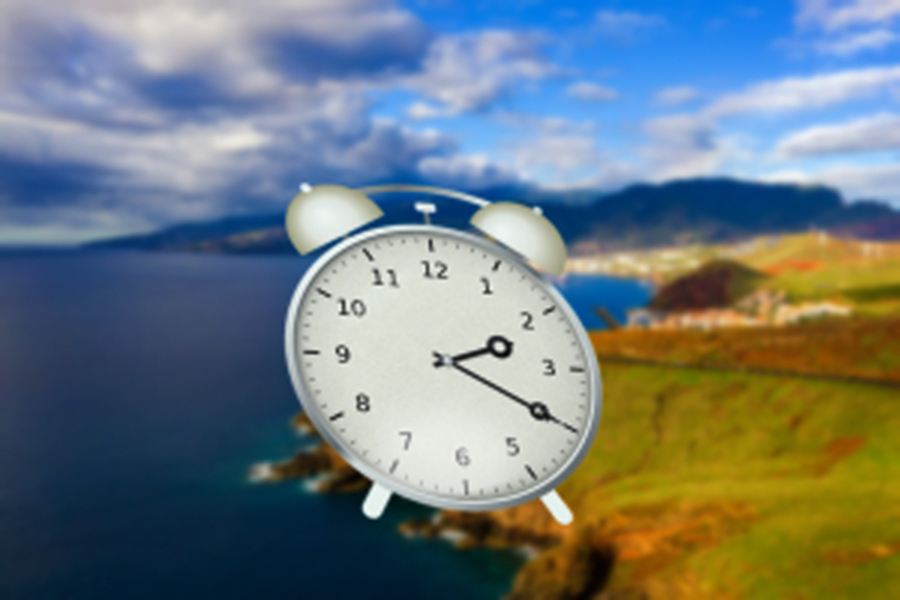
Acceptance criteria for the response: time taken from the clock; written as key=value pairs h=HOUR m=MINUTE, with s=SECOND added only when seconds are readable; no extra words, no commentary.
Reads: h=2 m=20
